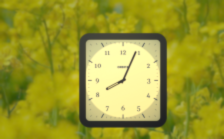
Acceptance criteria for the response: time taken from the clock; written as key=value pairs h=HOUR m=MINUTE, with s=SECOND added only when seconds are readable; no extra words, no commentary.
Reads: h=8 m=4
